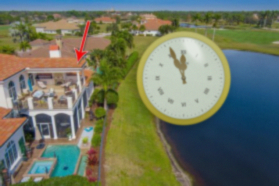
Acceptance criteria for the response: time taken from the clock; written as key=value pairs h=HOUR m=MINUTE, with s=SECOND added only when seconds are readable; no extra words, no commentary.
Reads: h=11 m=56
